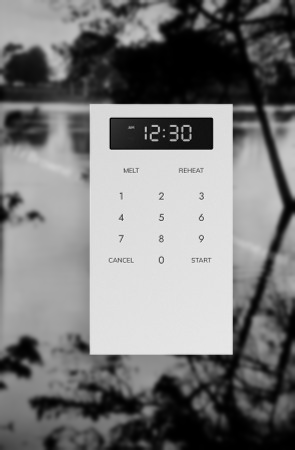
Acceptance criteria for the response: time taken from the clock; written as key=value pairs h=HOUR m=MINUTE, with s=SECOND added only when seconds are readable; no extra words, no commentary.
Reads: h=12 m=30
